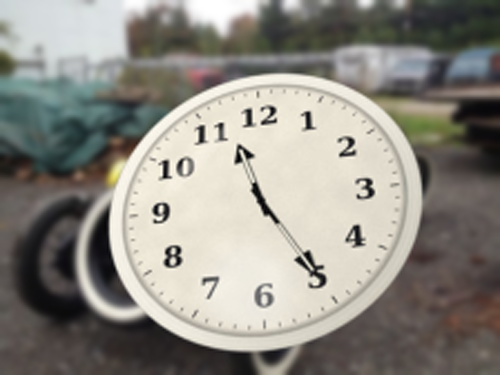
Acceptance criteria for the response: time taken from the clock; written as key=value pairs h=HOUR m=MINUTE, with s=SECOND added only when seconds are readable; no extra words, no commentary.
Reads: h=11 m=25
